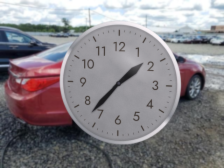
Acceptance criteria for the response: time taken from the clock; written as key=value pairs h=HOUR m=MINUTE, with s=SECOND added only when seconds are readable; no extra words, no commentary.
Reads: h=1 m=37
